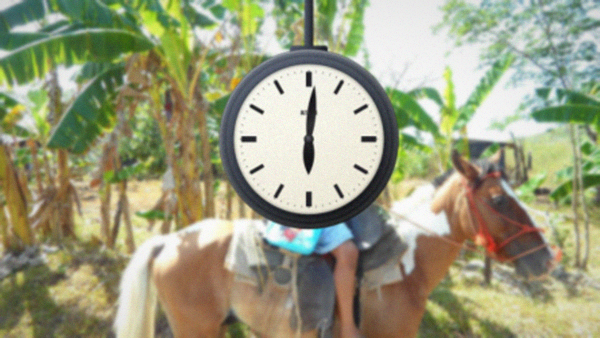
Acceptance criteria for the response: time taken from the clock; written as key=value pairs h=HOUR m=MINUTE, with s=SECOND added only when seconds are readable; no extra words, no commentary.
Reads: h=6 m=1
